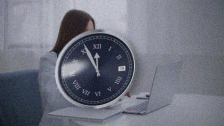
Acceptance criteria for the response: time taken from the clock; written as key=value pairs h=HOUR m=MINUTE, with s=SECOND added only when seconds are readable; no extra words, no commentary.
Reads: h=11 m=56
